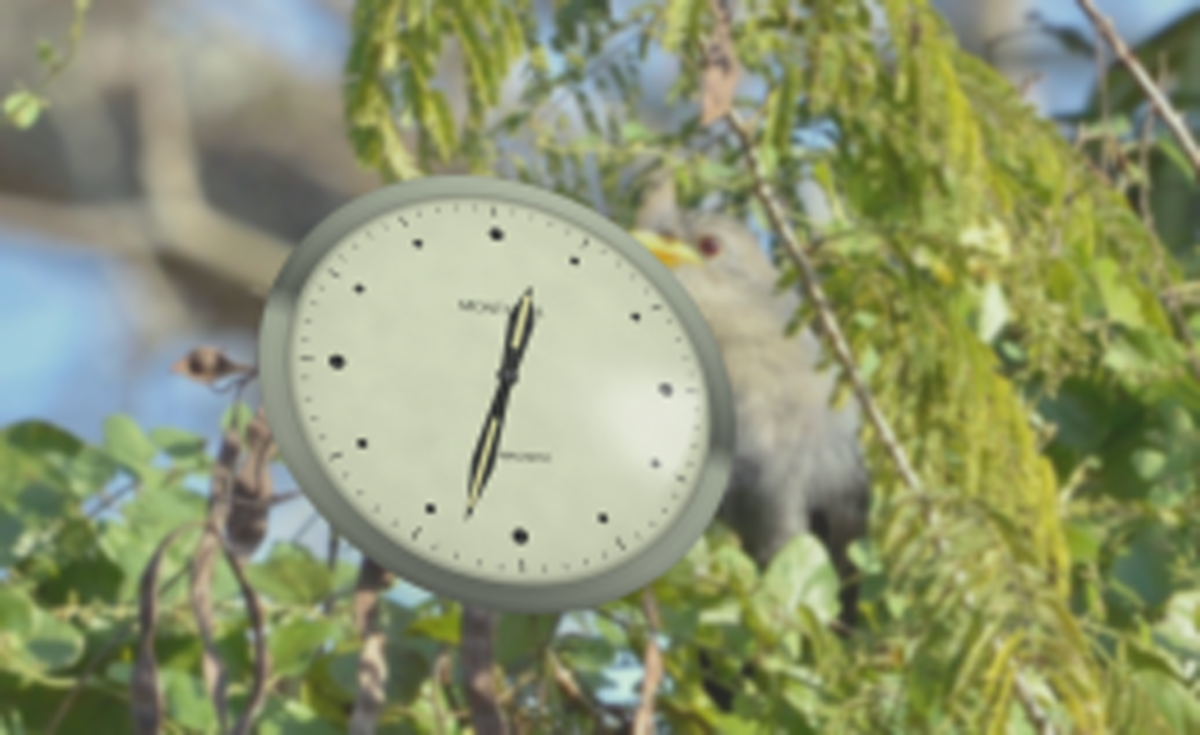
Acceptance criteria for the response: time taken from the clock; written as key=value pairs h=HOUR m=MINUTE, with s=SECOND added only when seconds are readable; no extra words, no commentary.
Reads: h=12 m=33
